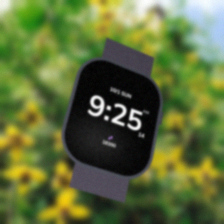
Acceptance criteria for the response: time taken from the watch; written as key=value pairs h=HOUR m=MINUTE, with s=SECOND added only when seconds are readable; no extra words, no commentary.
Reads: h=9 m=25
